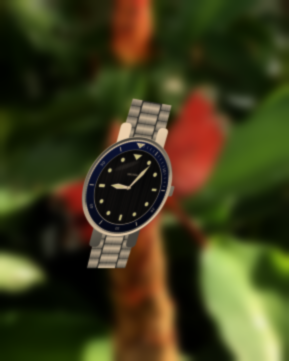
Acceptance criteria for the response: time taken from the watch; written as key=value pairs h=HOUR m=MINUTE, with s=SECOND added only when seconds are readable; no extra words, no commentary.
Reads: h=9 m=6
